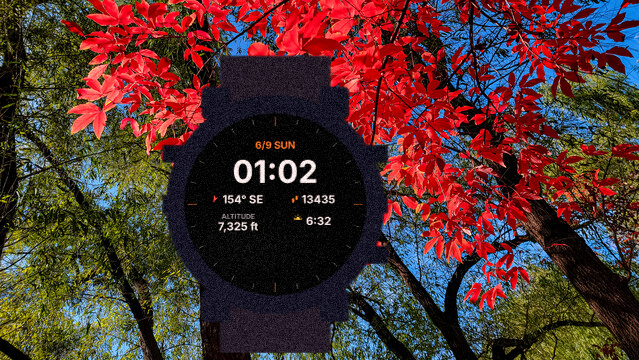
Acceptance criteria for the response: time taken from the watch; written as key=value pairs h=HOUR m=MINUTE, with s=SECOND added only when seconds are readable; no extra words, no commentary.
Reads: h=1 m=2
